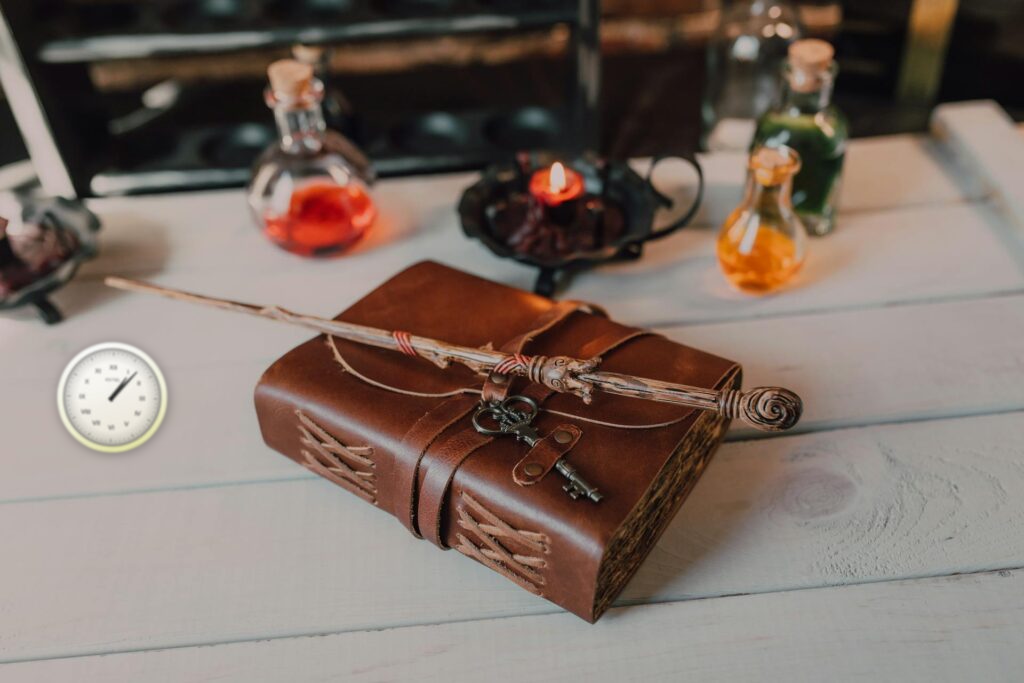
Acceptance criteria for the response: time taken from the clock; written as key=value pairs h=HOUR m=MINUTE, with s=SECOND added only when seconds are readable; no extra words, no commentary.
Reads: h=1 m=7
